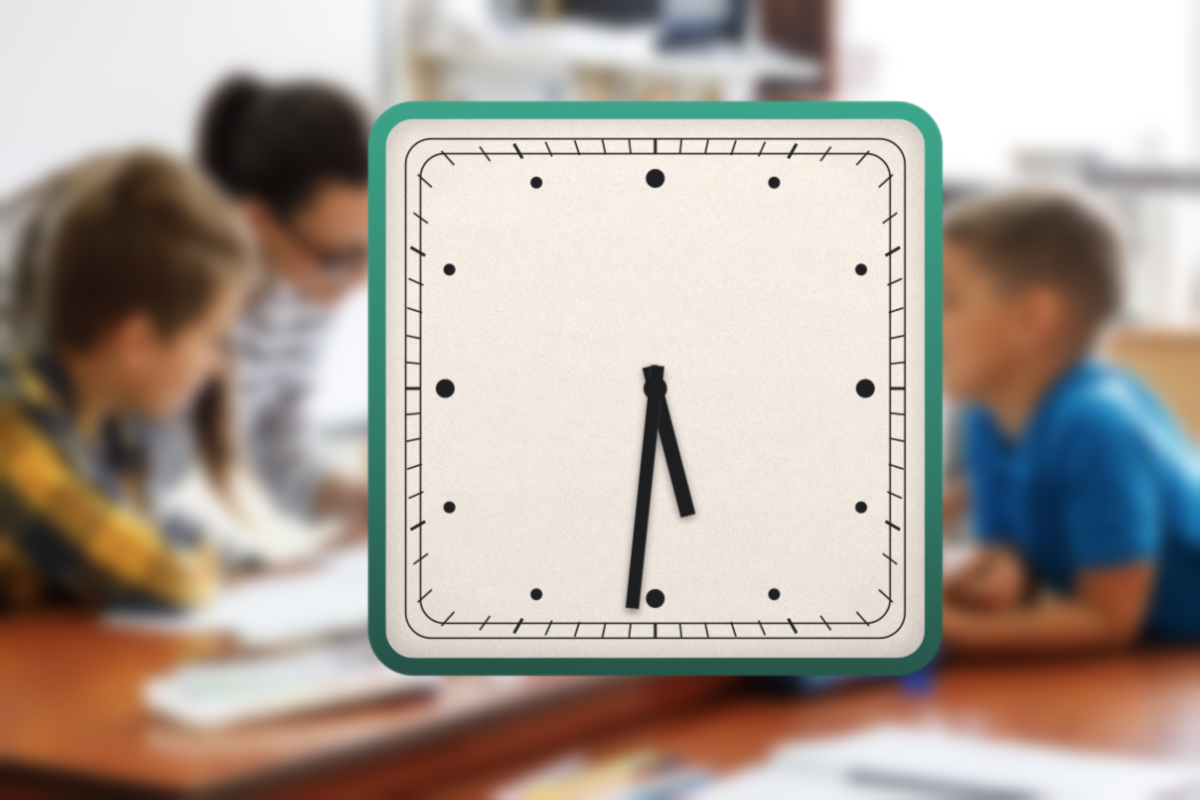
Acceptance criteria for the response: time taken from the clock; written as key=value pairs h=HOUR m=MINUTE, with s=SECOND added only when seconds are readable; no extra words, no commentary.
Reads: h=5 m=31
